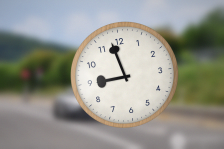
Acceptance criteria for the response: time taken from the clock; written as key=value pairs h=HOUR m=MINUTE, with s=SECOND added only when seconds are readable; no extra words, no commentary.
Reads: h=8 m=58
